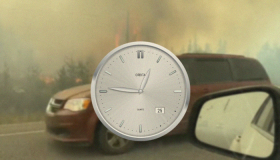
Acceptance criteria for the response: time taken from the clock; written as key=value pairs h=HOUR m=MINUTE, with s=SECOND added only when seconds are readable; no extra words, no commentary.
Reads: h=12 m=46
